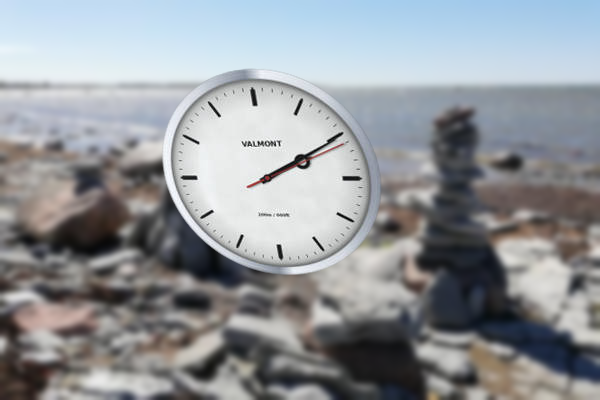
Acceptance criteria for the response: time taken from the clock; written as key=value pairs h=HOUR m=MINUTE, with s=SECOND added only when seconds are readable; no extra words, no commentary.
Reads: h=2 m=10 s=11
